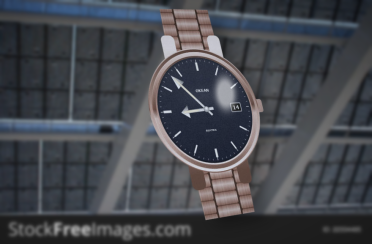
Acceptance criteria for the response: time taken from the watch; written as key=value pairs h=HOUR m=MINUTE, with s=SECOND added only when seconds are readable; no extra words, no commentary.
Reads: h=8 m=53
